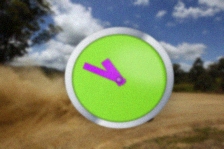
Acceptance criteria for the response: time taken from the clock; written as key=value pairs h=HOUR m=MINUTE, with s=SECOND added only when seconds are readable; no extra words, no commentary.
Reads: h=10 m=49
